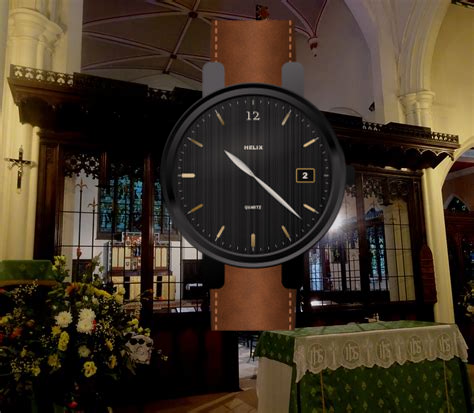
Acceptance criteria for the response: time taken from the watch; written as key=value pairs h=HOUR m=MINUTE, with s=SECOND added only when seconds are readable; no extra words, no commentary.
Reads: h=10 m=22
